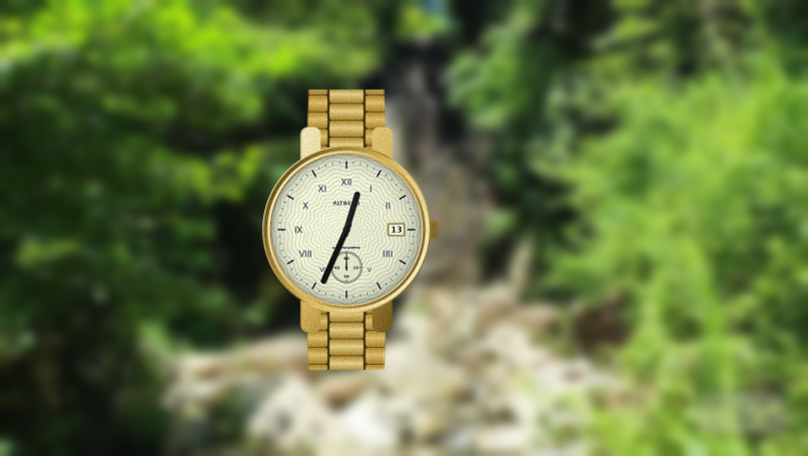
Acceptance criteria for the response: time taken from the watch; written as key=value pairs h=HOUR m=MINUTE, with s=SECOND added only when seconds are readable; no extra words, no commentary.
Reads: h=12 m=34
